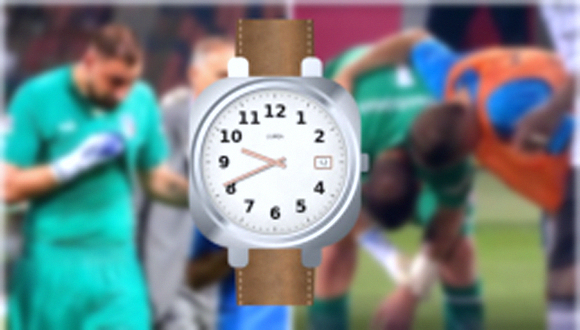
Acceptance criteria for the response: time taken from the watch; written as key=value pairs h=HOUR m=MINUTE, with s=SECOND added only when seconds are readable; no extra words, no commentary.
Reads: h=9 m=41
